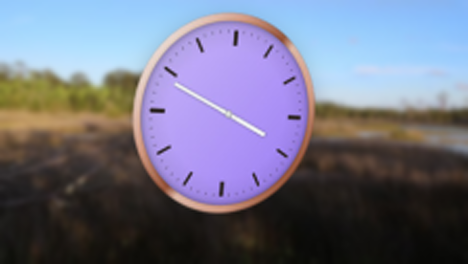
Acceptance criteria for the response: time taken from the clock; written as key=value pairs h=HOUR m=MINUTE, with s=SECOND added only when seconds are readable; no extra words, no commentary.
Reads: h=3 m=49
